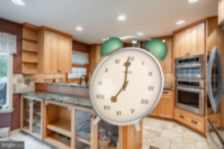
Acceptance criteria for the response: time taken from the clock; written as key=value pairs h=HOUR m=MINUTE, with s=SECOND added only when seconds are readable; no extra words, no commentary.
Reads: h=6 m=59
